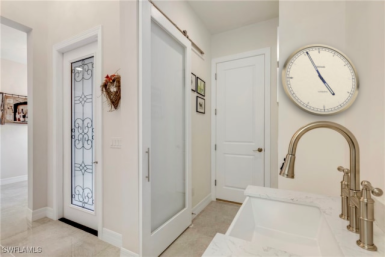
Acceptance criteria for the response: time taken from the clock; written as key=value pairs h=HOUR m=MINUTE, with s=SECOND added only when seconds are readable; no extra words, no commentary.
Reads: h=4 m=56
